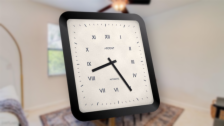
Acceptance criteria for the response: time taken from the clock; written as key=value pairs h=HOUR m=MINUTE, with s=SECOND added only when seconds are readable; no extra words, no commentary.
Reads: h=8 m=25
